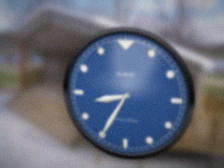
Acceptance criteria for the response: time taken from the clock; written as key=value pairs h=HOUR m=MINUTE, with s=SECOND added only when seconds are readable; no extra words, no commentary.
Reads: h=8 m=35
